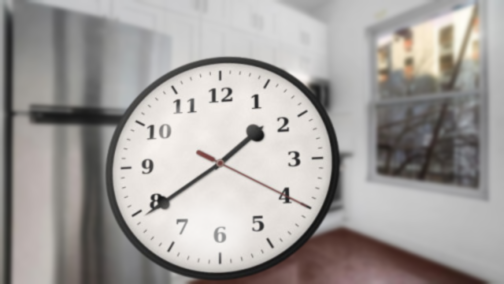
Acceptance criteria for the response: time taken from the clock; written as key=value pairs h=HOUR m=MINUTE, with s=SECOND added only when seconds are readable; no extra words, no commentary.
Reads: h=1 m=39 s=20
